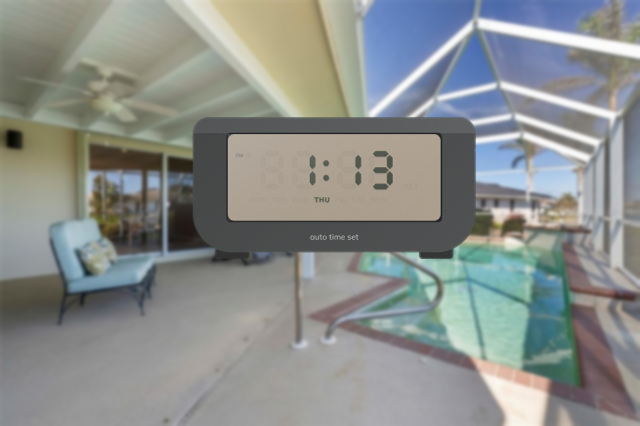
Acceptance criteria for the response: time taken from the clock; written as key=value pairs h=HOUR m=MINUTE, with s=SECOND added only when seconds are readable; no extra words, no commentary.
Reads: h=1 m=13
